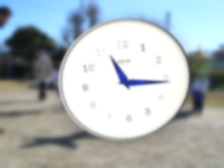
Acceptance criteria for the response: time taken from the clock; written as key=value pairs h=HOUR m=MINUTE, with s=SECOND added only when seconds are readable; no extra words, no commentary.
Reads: h=11 m=16
